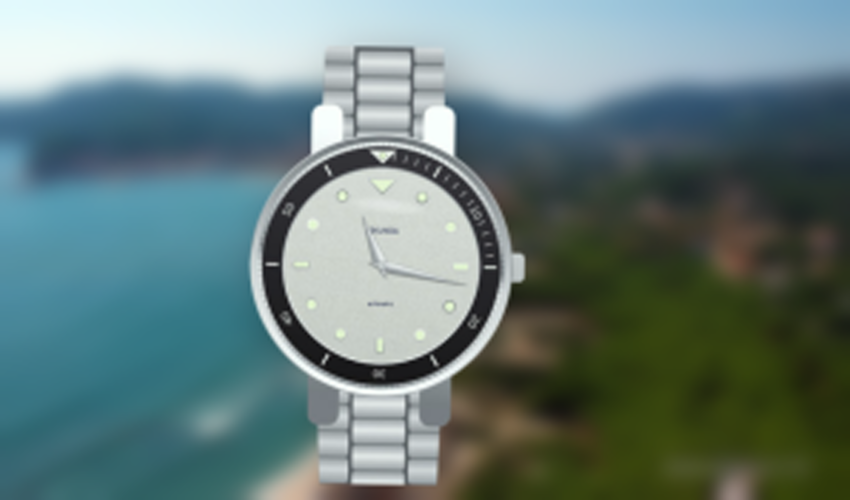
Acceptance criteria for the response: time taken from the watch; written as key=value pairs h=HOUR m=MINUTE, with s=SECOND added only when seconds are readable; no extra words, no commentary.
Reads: h=11 m=17
